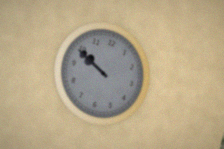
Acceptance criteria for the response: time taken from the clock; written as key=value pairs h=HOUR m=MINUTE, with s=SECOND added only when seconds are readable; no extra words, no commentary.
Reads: h=9 m=49
